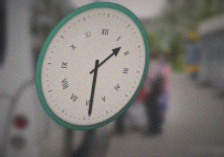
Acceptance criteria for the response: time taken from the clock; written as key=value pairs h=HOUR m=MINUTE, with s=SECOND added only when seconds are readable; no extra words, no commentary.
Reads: h=1 m=29
